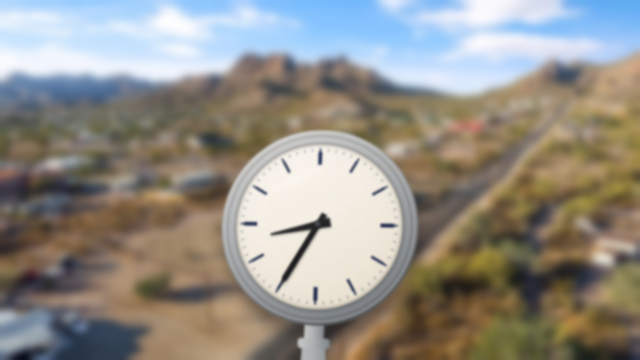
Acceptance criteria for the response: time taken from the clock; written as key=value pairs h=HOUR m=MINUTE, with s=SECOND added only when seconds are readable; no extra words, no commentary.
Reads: h=8 m=35
